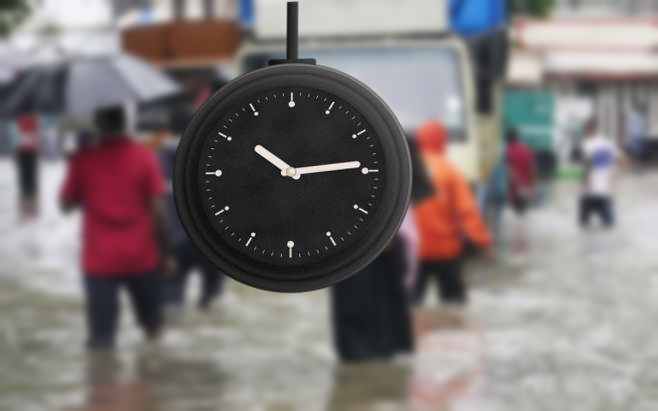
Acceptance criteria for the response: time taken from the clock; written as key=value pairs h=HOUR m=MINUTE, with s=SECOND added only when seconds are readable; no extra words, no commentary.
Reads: h=10 m=14
